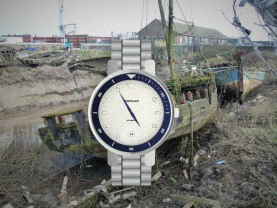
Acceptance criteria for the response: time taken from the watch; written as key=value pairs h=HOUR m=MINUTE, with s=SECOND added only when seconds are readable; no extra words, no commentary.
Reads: h=4 m=55
